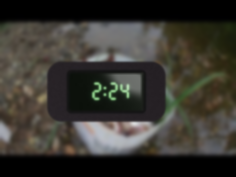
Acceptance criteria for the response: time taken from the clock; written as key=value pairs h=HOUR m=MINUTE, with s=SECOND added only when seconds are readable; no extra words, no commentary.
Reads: h=2 m=24
